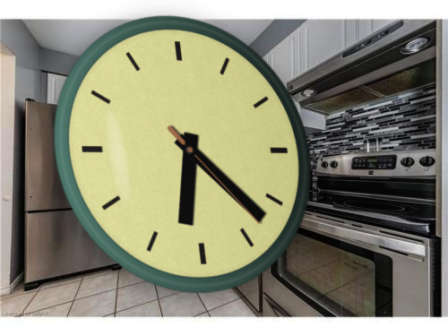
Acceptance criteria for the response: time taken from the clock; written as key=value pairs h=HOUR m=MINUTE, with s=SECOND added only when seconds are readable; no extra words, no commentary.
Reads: h=6 m=22 s=23
